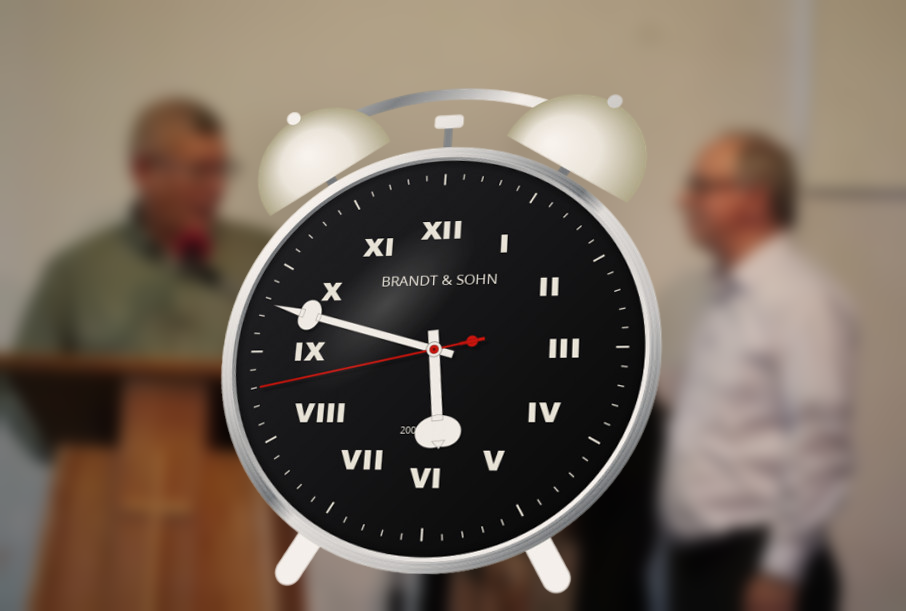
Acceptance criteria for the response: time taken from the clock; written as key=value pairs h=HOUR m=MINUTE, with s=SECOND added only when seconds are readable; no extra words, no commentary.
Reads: h=5 m=47 s=43
